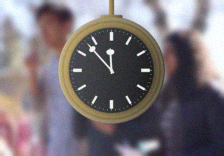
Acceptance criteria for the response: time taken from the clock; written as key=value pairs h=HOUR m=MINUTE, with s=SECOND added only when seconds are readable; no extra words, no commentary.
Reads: h=11 m=53
